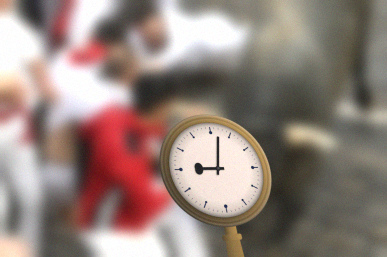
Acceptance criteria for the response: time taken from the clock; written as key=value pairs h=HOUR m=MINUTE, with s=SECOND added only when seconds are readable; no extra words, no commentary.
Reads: h=9 m=2
